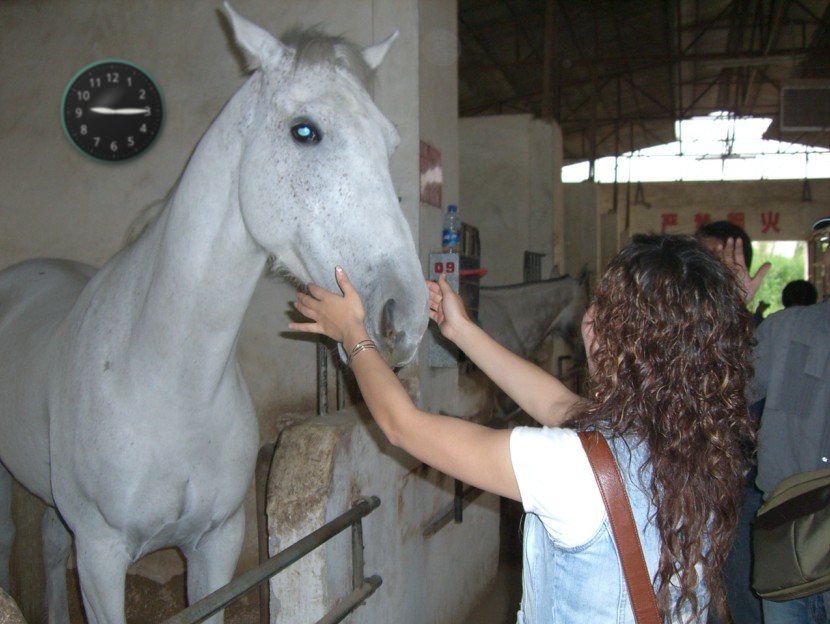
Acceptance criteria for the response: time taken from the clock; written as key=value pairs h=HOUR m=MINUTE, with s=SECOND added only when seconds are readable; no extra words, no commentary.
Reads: h=9 m=15
